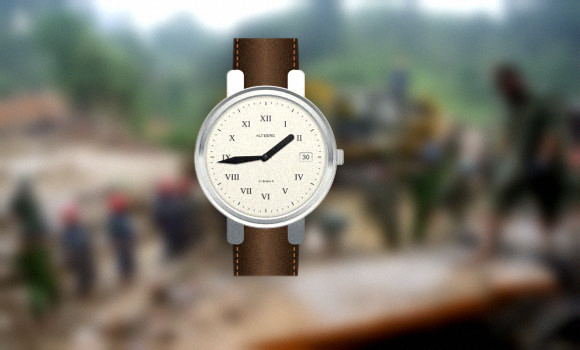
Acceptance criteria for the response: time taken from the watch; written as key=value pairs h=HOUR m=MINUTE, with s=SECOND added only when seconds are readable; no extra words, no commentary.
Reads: h=1 m=44
